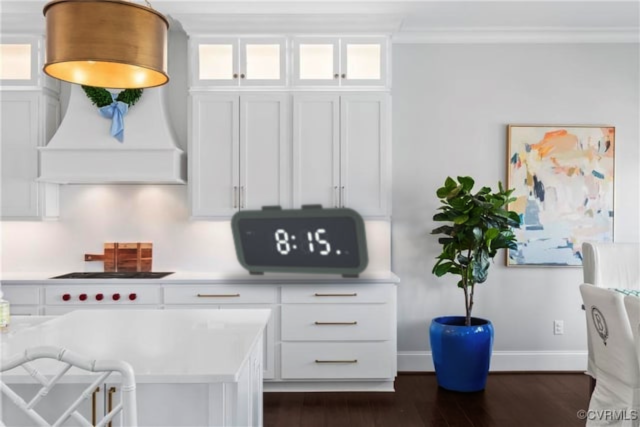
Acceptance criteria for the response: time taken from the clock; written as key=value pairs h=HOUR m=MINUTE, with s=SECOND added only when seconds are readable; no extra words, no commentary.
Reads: h=8 m=15
